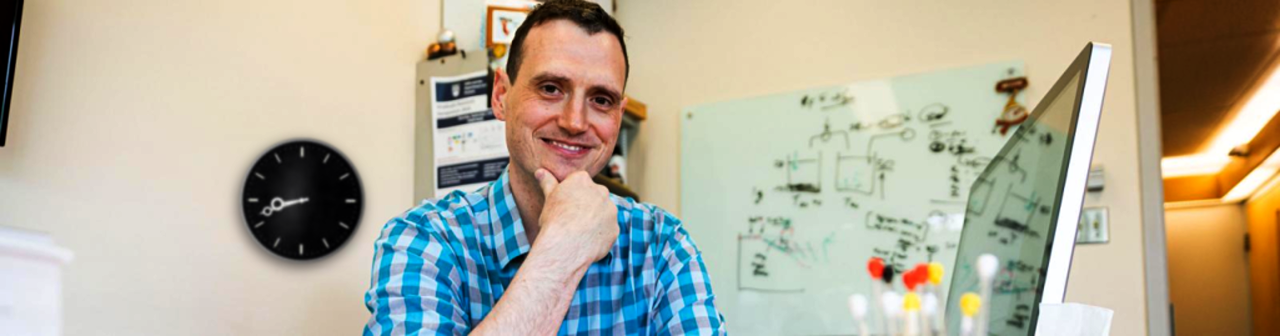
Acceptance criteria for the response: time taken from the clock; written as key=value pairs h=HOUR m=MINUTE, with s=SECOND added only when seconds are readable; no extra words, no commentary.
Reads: h=8 m=42
